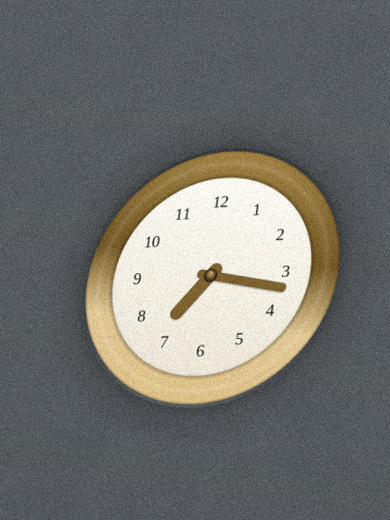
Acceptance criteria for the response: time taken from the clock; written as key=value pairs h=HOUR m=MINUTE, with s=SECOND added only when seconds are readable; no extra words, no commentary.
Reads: h=7 m=17
